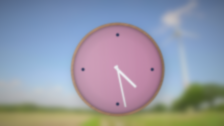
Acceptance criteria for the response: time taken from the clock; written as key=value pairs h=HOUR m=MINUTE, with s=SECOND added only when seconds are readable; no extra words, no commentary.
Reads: h=4 m=28
